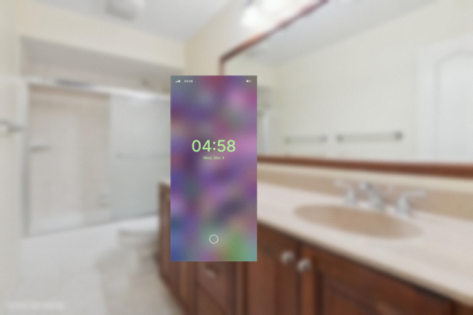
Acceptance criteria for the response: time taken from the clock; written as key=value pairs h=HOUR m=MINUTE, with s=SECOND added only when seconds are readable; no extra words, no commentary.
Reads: h=4 m=58
